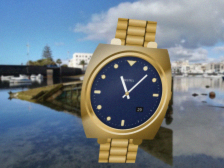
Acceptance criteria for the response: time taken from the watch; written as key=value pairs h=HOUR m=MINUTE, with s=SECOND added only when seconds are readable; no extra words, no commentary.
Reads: h=11 m=7
